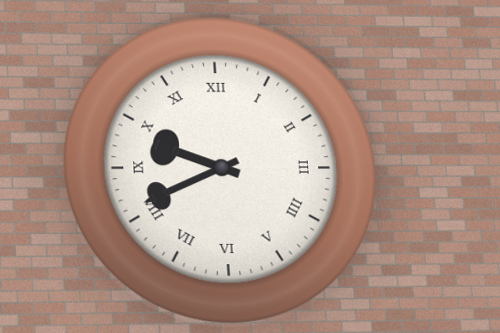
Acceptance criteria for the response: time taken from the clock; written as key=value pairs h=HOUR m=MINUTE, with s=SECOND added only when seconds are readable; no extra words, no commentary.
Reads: h=9 m=41
